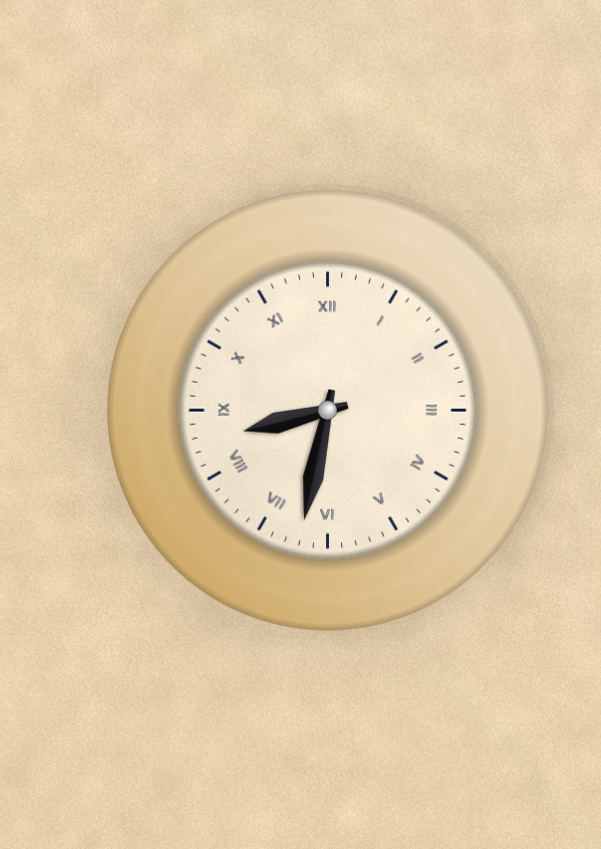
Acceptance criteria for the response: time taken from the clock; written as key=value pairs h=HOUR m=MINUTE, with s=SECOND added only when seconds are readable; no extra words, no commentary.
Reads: h=8 m=32
